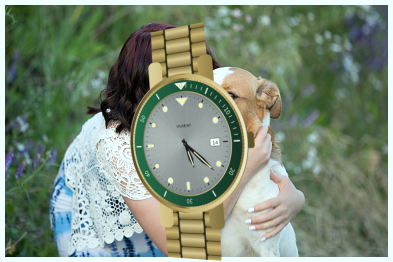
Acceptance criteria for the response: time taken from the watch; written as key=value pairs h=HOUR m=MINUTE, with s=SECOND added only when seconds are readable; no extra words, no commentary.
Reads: h=5 m=22
